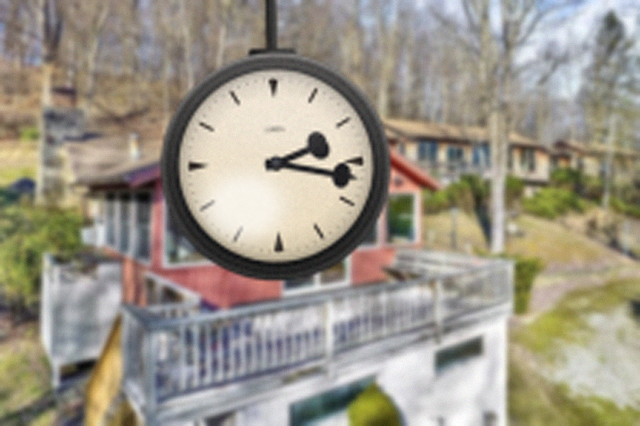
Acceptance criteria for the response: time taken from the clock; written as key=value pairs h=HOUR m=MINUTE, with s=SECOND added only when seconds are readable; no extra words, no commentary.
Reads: h=2 m=17
